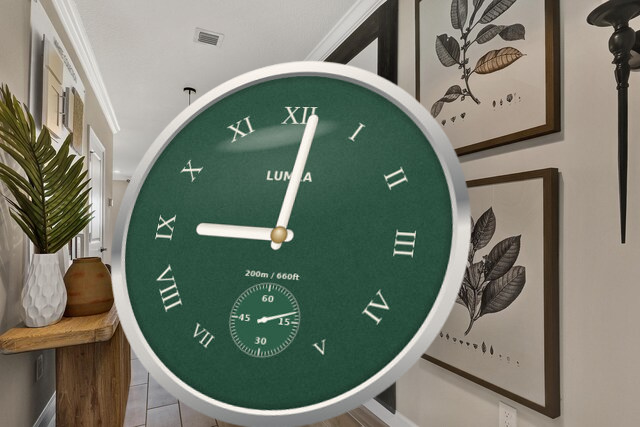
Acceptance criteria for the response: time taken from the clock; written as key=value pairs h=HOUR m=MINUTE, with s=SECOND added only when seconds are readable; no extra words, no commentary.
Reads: h=9 m=1 s=12
